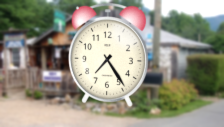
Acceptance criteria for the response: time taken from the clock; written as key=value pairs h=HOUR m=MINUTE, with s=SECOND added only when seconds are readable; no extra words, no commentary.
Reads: h=7 m=24
